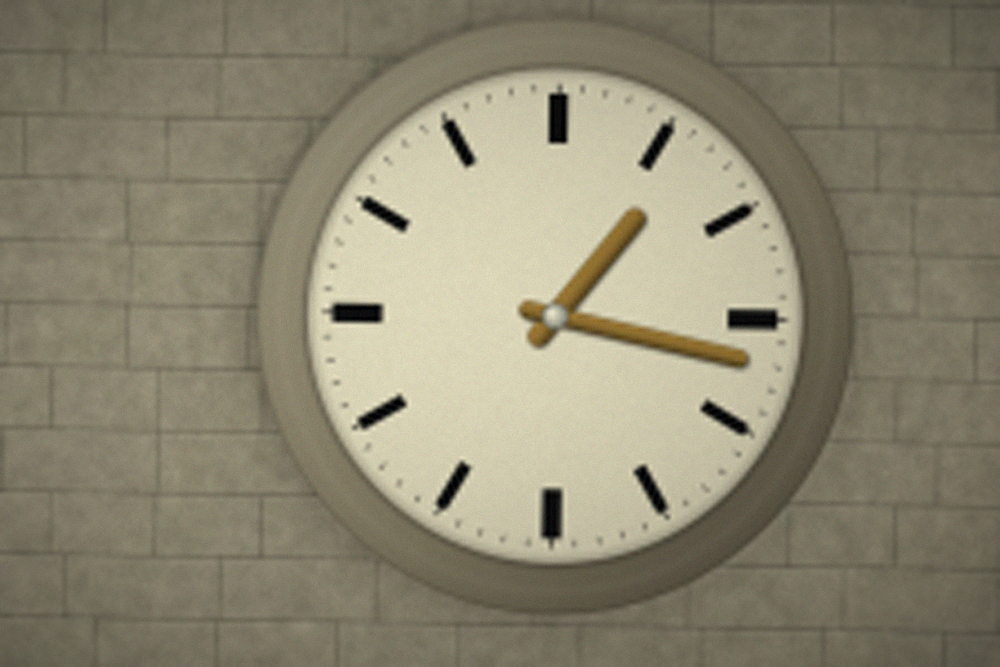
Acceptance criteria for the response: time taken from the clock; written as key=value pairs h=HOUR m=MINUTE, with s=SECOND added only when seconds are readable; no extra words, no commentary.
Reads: h=1 m=17
